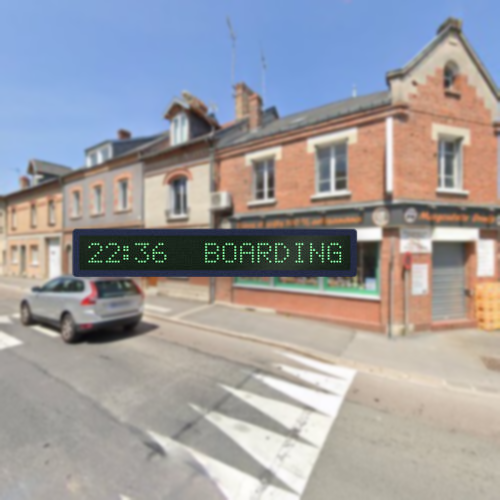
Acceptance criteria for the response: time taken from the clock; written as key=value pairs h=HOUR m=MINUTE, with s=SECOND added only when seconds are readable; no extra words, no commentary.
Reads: h=22 m=36
